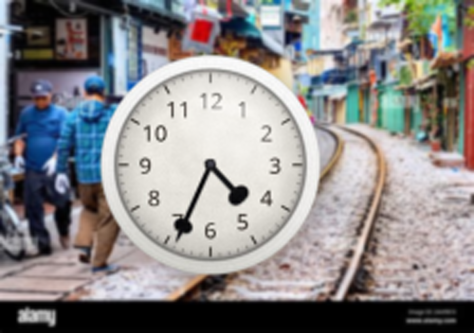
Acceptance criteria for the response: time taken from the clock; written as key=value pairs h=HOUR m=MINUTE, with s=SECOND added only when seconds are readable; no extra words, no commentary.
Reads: h=4 m=34
